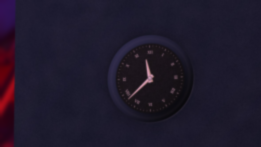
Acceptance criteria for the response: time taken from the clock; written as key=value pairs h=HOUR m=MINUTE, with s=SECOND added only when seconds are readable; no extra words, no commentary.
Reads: h=11 m=38
